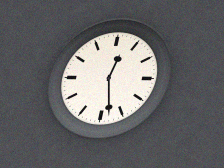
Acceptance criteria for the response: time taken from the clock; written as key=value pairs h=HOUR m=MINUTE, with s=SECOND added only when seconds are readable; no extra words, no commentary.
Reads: h=12 m=28
